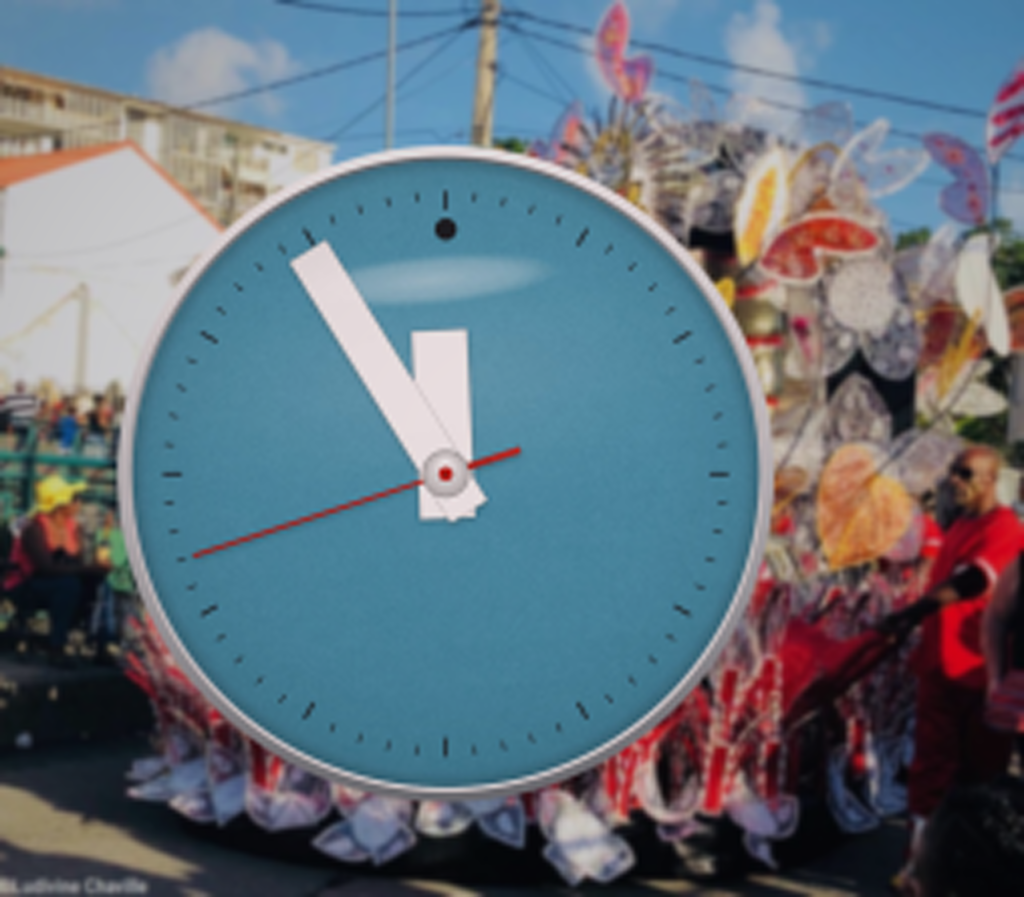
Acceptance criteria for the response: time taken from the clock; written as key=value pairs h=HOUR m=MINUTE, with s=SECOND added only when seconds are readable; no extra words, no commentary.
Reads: h=11 m=54 s=42
